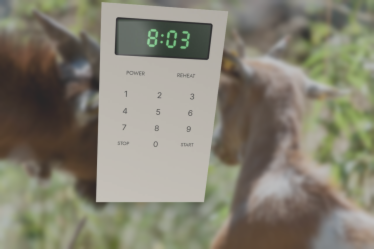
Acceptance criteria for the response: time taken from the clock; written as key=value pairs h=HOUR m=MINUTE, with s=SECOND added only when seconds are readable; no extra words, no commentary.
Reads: h=8 m=3
